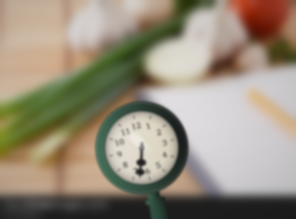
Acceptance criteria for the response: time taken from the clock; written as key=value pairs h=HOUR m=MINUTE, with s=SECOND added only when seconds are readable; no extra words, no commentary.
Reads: h=6 m=33
